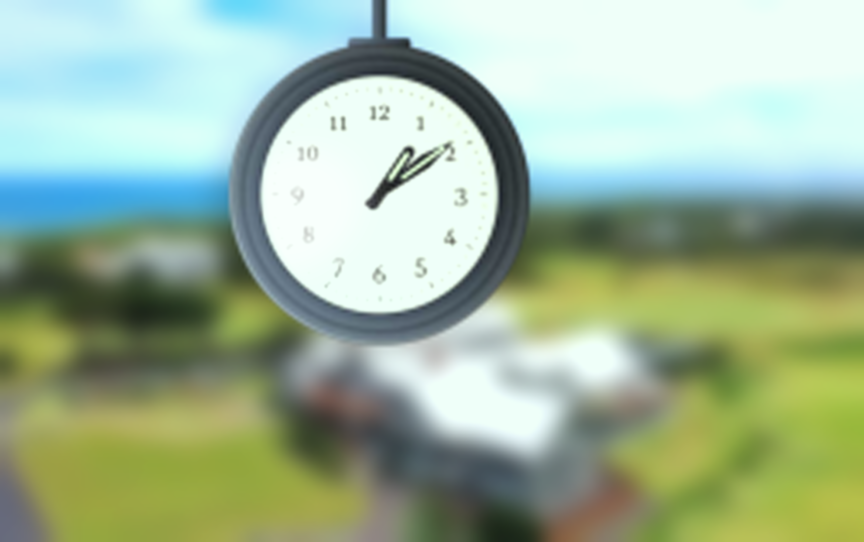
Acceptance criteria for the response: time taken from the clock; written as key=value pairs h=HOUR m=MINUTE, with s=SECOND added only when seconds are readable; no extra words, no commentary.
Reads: h=1 m=9
